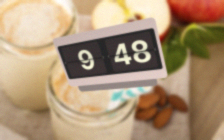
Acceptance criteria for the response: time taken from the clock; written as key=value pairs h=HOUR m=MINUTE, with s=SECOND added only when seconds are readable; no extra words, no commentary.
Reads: h=9 m=48
